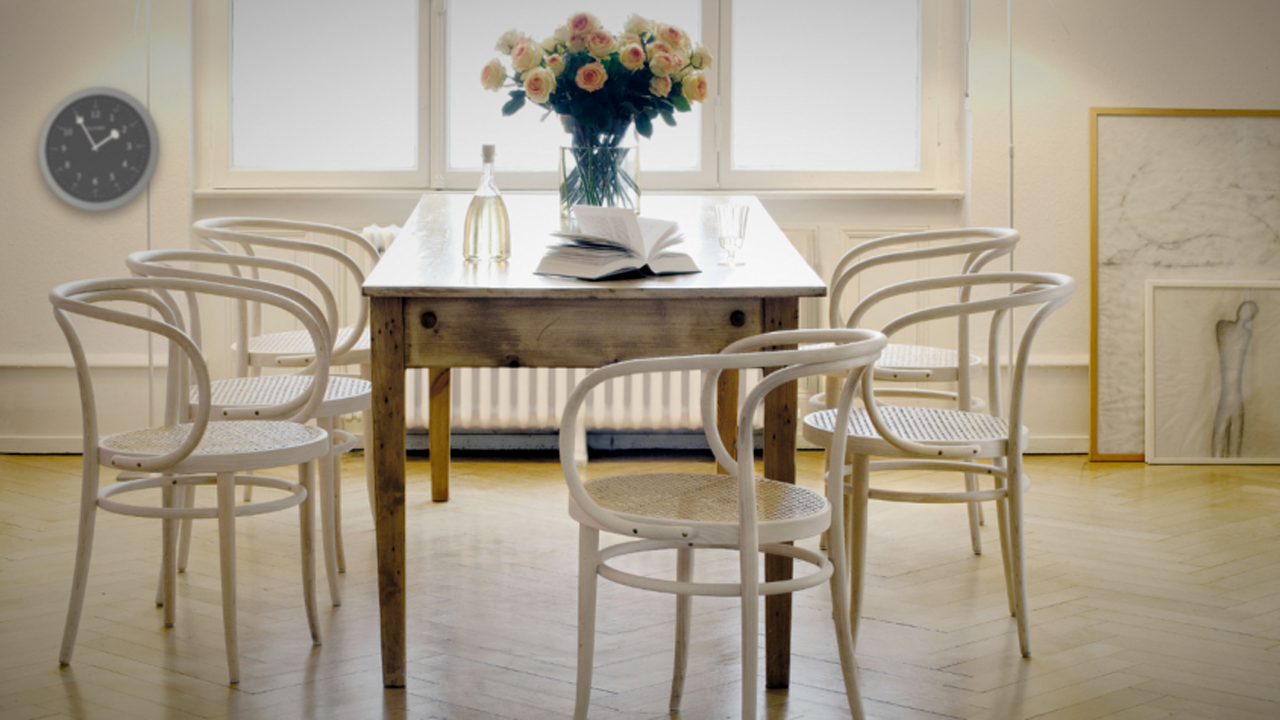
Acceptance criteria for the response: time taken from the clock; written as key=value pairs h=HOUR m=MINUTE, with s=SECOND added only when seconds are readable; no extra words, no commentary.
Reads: h=1 m=55
